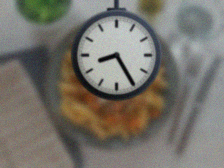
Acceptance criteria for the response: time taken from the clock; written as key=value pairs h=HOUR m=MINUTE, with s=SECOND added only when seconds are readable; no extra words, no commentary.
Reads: h=8 m=25
